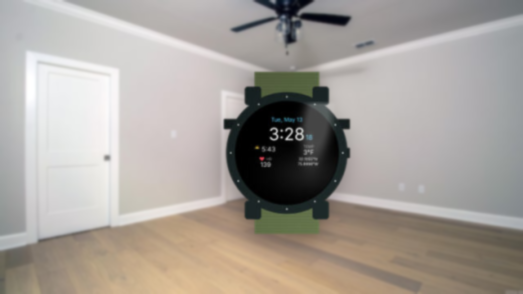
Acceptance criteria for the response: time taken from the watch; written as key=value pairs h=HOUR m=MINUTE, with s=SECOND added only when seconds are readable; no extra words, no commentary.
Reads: h=3 m=28
